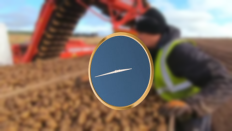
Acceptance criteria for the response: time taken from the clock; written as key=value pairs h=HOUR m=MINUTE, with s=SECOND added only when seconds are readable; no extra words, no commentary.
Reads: h=2 m=43
